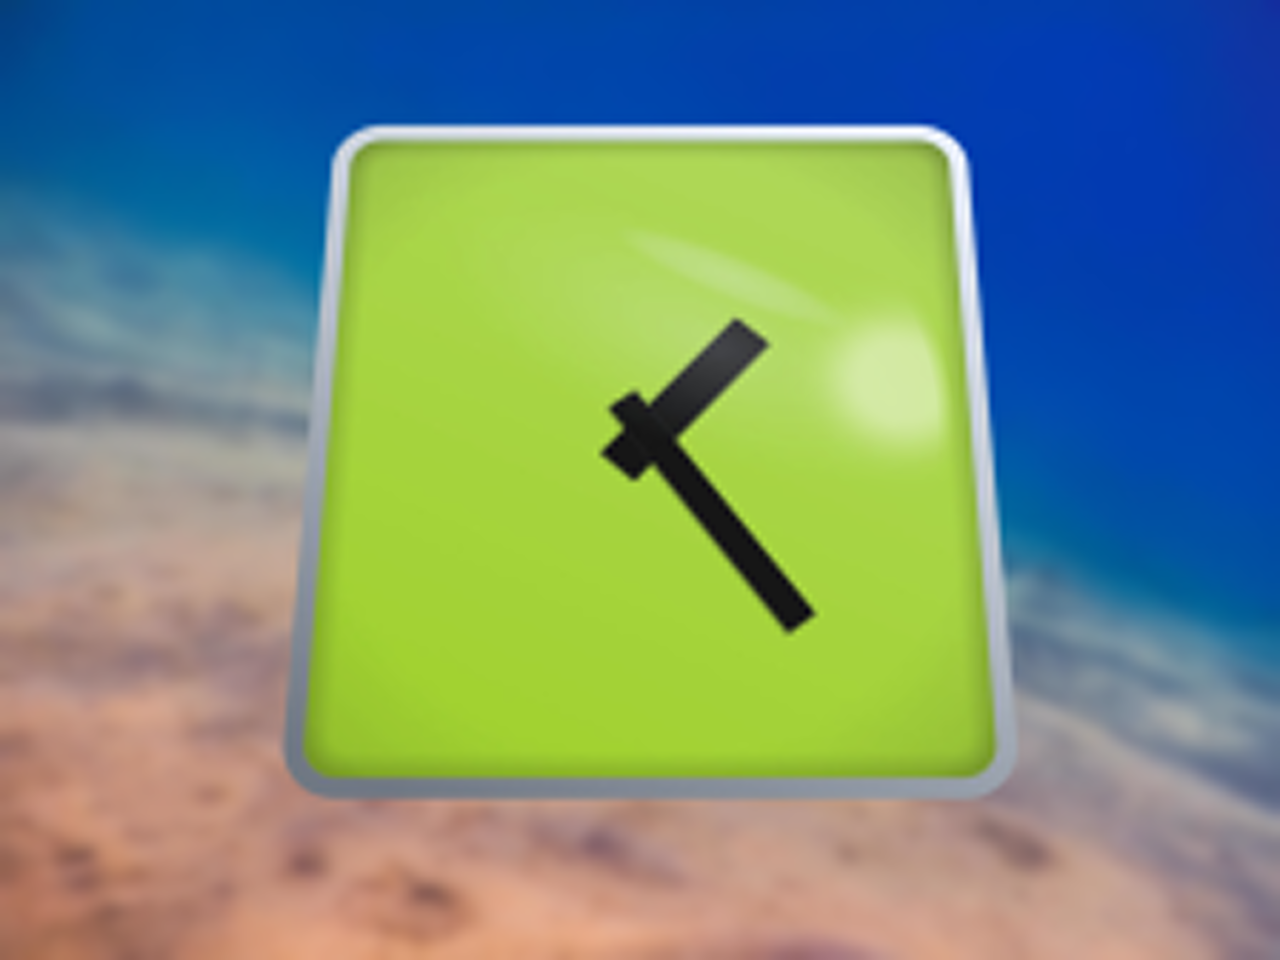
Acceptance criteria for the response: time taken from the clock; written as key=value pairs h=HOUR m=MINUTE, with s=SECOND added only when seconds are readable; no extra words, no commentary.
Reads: h=1 m=24
